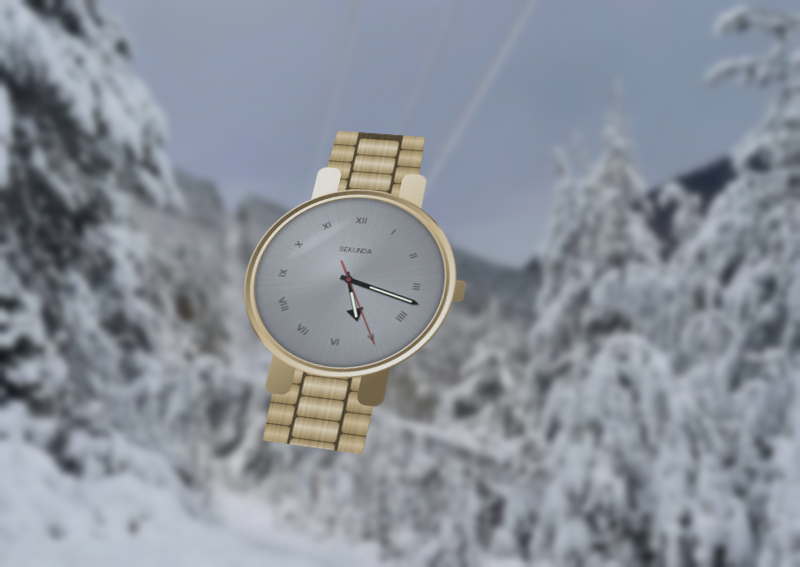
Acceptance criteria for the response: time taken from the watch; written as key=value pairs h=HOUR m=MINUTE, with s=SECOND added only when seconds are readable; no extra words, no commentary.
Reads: h=5 m=17 s=25
